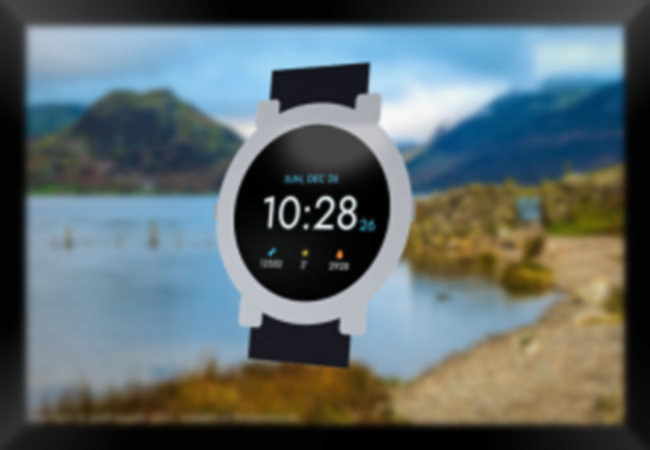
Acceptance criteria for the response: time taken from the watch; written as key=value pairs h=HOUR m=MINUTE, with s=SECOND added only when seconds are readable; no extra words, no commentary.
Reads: h=10 m=28
